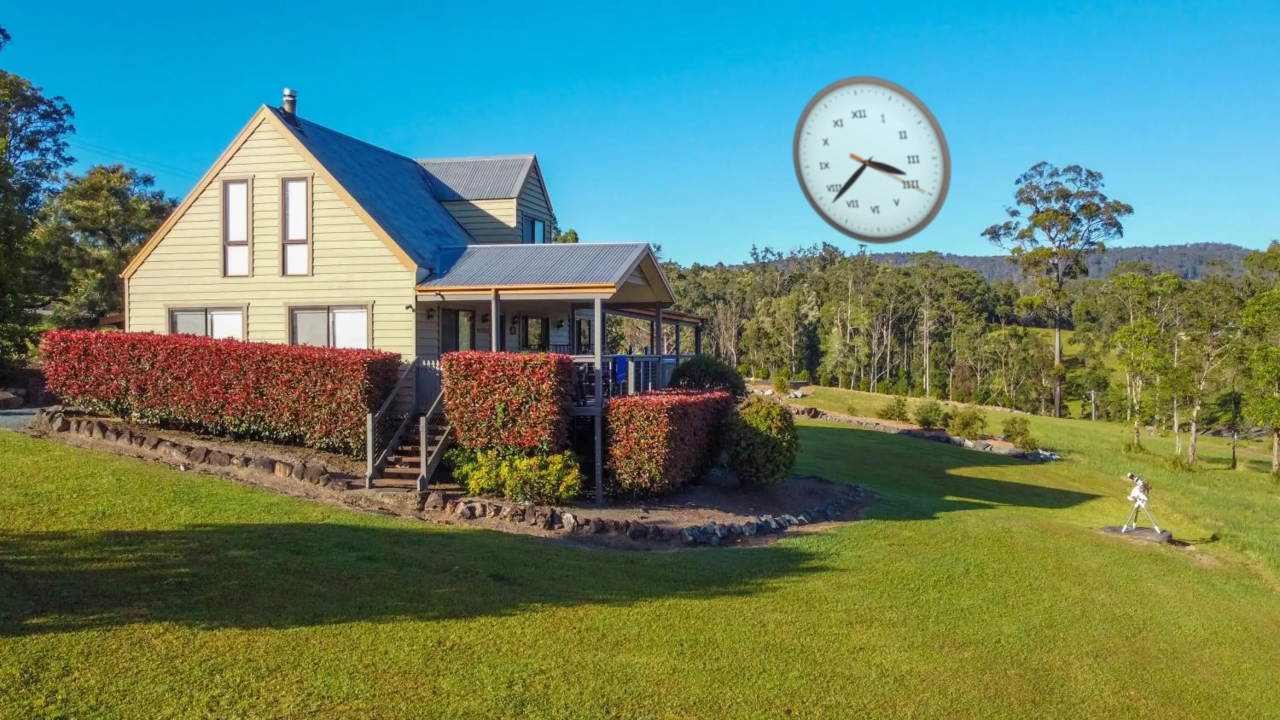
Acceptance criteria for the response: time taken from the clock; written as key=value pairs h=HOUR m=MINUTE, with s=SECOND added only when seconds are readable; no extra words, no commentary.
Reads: h=3 m=38 s=20
